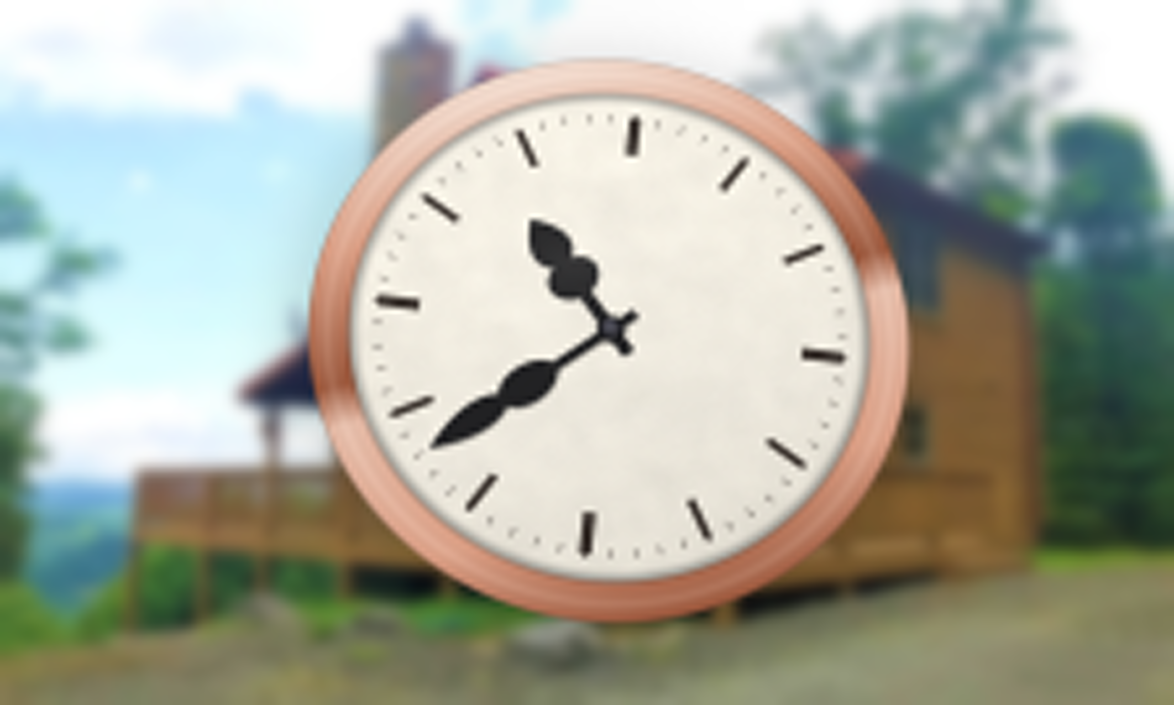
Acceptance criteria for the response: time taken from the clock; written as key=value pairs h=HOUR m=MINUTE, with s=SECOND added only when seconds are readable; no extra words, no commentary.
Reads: h=10 m=38
